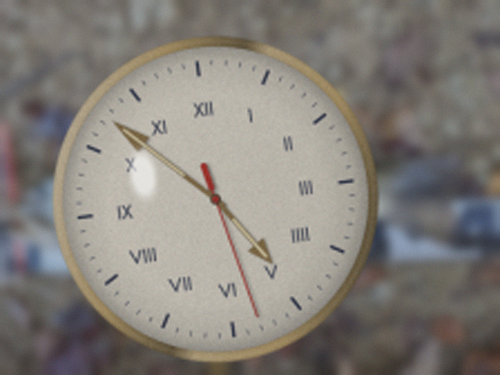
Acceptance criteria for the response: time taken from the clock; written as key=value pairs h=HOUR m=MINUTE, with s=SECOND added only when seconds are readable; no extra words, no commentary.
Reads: h=4 m=52 s=28
